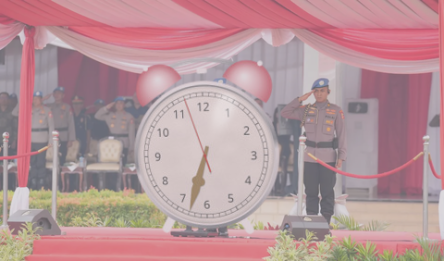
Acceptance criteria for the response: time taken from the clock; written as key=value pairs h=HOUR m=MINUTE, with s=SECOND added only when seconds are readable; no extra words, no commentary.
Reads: h=6 m=32 s=57
